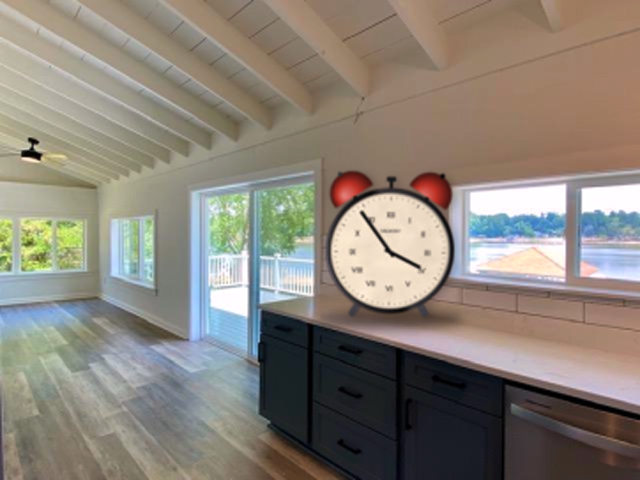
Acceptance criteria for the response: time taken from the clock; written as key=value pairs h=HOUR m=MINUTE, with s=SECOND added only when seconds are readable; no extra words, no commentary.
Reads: h=3 m=54
